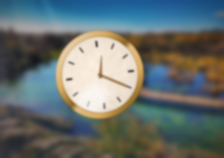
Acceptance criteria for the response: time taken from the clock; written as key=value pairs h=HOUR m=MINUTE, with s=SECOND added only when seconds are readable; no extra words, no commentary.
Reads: h=12 m=20
